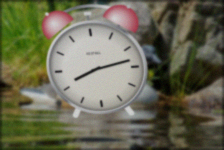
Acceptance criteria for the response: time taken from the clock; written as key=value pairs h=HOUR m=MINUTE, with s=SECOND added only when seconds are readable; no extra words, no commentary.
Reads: h=8 m=13
